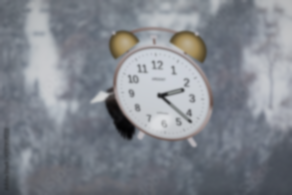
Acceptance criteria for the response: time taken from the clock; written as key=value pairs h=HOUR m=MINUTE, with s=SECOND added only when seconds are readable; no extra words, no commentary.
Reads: h=2 m=22
